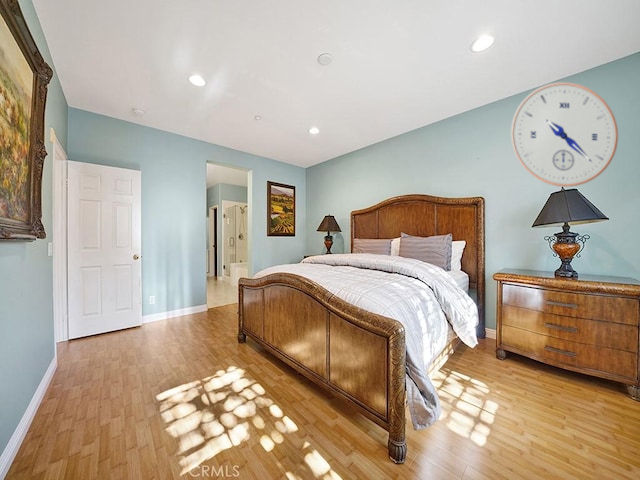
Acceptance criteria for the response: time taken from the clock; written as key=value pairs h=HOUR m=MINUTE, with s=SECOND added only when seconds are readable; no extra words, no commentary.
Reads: h=10 m=22
